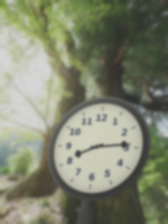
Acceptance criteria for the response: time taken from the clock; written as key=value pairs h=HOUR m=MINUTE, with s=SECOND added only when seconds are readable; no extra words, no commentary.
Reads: h=8 m=14
